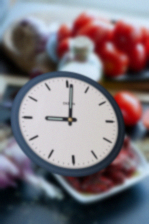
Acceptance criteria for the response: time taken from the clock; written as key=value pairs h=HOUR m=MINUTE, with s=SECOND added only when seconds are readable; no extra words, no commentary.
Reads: h=9 m=1
